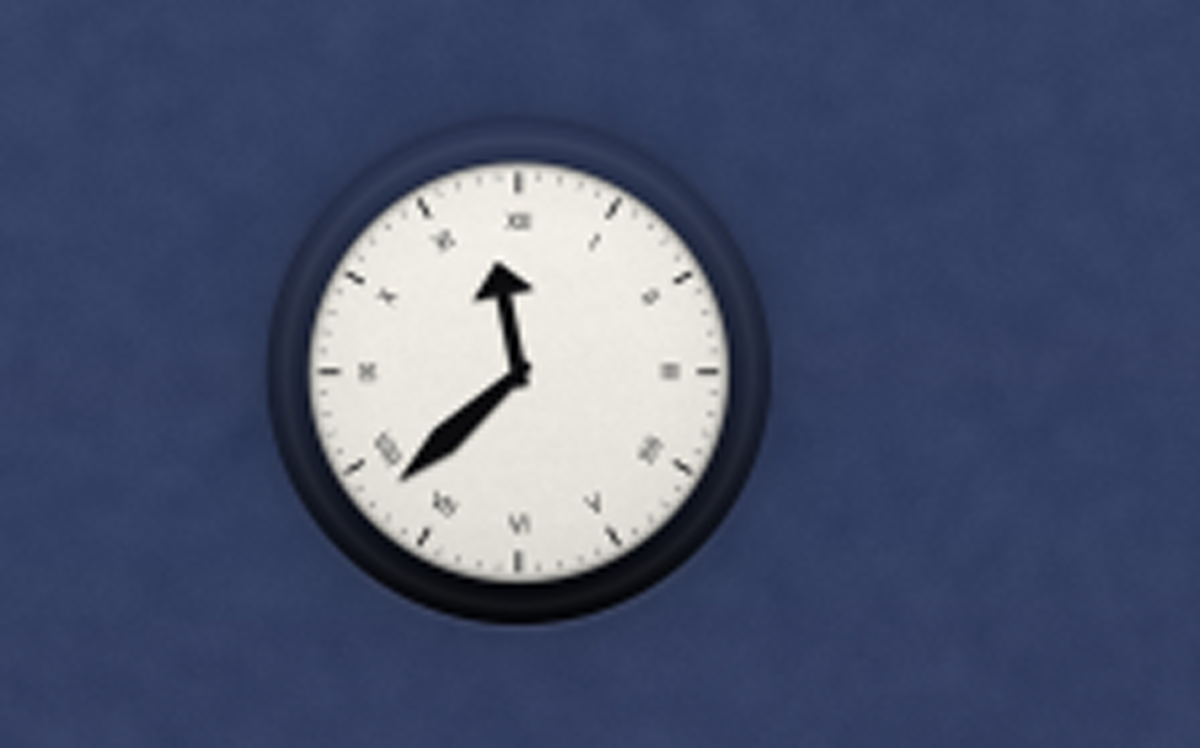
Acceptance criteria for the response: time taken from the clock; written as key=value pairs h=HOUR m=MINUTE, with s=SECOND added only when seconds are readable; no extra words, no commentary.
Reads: h=11 m=38
